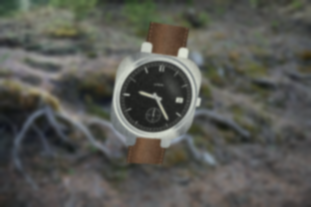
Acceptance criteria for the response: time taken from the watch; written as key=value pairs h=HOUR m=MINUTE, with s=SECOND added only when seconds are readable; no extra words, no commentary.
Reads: h=9 m=24
